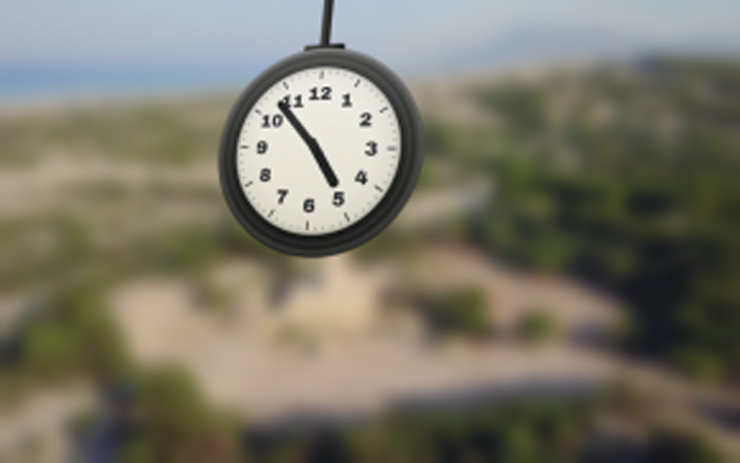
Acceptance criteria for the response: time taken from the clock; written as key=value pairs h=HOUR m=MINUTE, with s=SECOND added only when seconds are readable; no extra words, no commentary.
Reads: h=4 m=53
